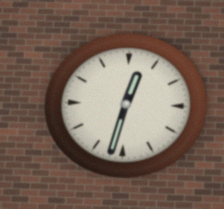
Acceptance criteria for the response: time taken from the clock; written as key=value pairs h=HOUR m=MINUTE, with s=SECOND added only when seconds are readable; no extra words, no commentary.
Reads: h=12 m=32
